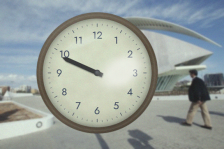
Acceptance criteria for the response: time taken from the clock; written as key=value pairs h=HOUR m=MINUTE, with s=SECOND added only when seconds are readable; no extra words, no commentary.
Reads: h=9 m=49
